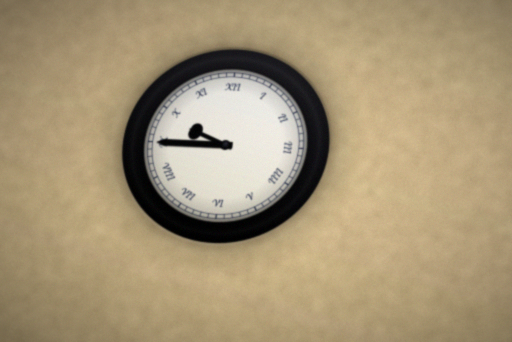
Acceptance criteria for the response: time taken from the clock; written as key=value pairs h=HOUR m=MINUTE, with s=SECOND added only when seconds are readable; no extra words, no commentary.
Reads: h=9 m=45
